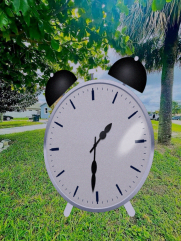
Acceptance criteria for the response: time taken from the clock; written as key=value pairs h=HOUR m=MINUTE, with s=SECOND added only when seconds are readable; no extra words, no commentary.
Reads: h=1 m=31
